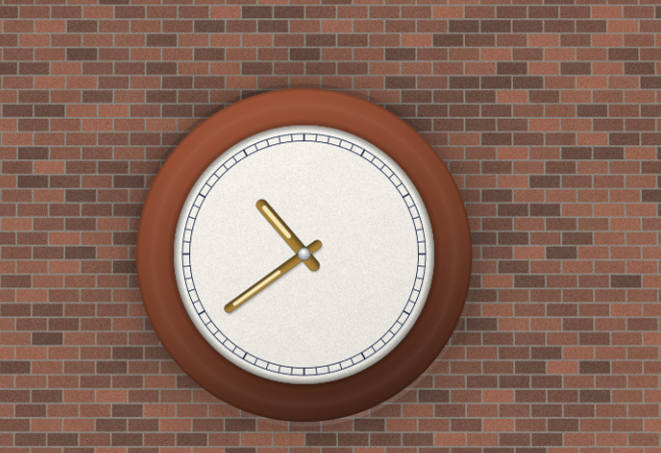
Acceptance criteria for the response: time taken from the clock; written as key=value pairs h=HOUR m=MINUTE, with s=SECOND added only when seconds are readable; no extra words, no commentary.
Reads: h=10 m=39
